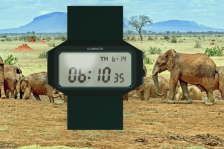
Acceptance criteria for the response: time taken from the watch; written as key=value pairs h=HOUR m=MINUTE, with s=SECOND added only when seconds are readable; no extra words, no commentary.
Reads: h=6 m=10 s=35
